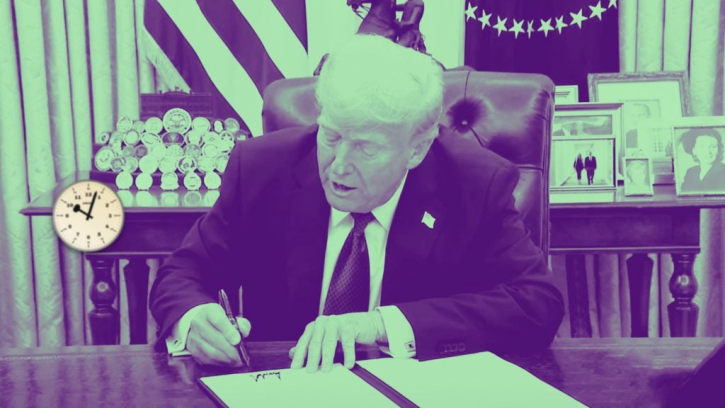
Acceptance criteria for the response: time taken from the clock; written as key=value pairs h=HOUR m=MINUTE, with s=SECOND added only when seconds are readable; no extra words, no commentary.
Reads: h=10 m=3
